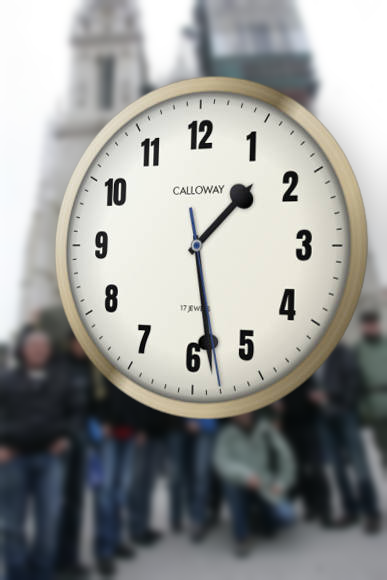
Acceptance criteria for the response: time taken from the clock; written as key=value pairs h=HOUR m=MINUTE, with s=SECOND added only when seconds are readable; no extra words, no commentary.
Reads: h=1 m=28 s=28
